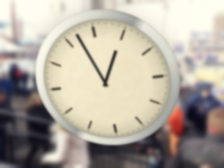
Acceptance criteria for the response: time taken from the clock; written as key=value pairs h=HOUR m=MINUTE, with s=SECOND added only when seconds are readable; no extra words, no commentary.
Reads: h=12 m=57
